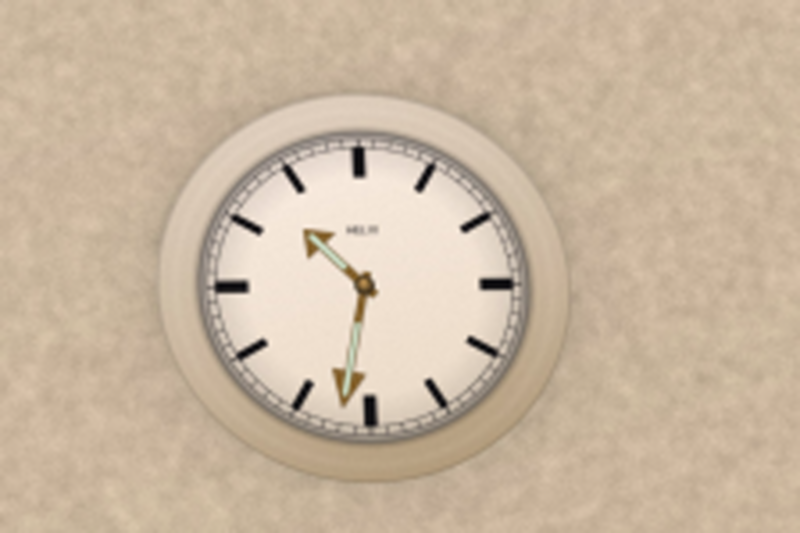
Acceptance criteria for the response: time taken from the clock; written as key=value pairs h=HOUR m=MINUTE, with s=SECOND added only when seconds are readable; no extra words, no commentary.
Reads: h=10 m=32
